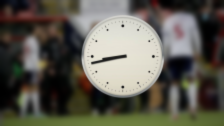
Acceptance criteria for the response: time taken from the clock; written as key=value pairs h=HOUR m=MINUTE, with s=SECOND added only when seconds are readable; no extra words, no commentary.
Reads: h=8 m=43
